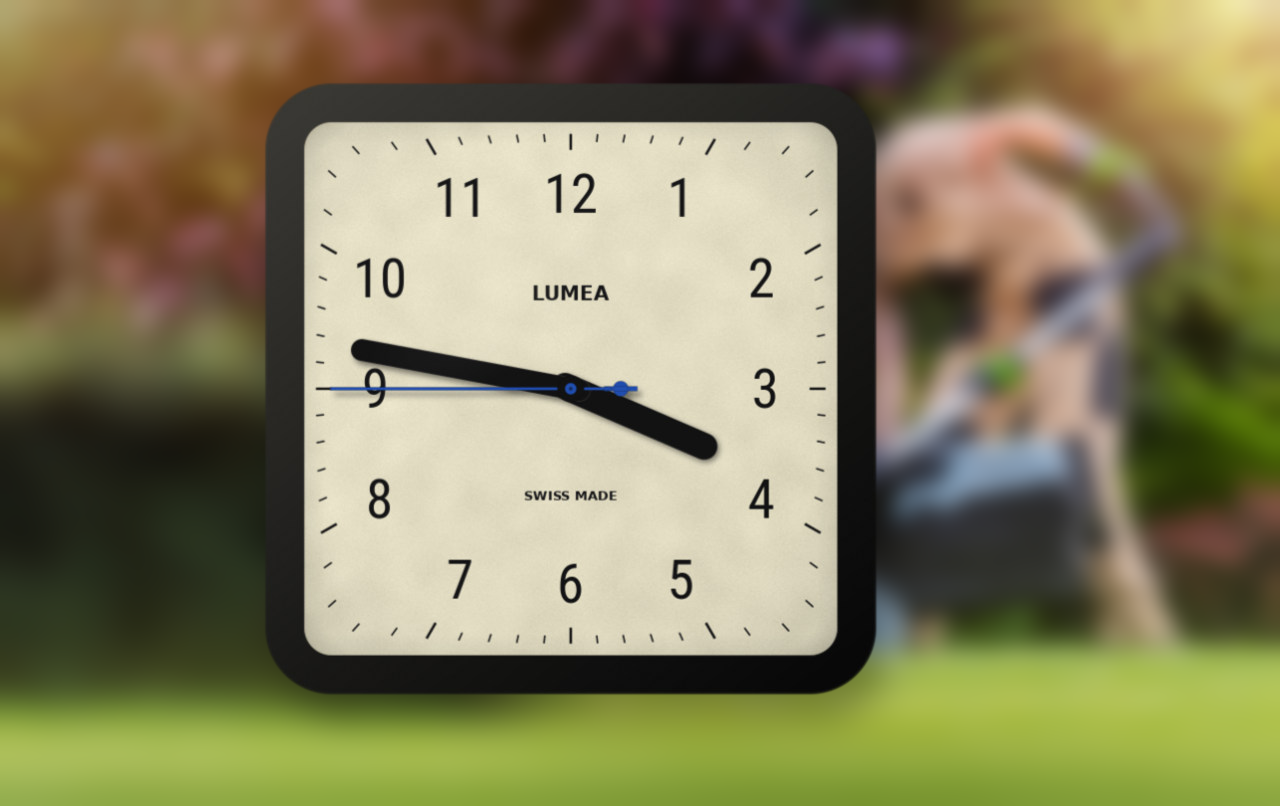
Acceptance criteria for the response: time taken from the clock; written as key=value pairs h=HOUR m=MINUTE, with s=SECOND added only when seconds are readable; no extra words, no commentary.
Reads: h=3 m=46 s=45
